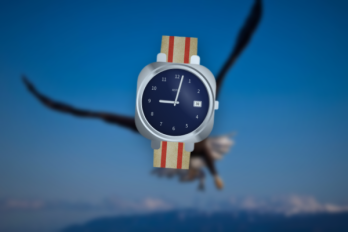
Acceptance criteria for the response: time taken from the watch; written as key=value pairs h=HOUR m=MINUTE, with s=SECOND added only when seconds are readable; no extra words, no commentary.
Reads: h=9 m=2
